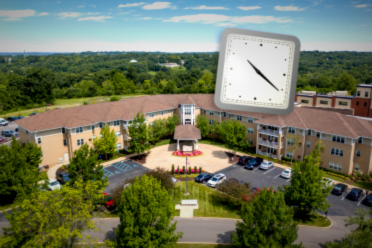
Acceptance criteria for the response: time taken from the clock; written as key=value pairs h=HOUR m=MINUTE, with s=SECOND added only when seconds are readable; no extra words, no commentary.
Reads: h=10 m=21
